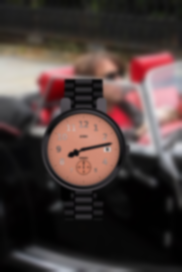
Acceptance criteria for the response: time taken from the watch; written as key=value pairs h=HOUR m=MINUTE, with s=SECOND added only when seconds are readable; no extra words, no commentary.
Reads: h=8 m=13
